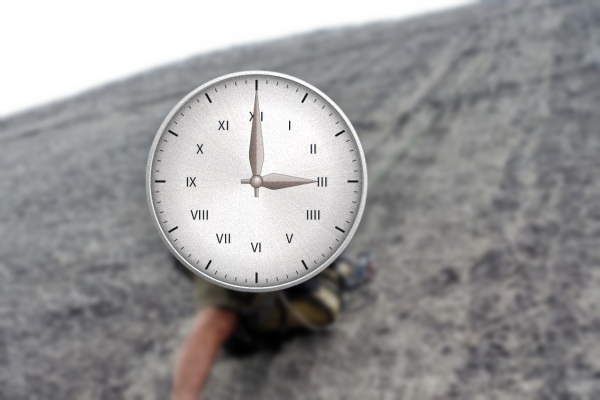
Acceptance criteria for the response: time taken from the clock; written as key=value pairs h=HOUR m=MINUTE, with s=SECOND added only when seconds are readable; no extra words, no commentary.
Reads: h=3 m=0
